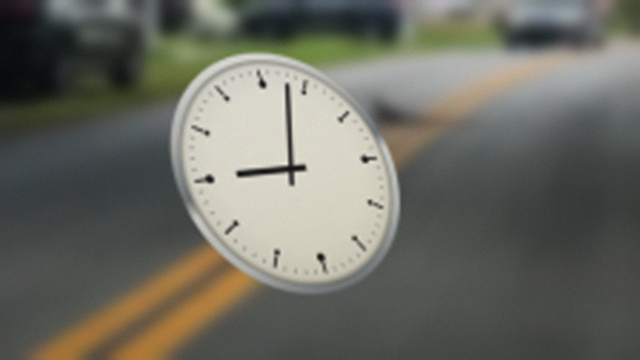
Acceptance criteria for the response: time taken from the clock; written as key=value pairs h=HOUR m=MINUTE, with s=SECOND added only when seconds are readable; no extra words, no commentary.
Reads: h=9 m=3
